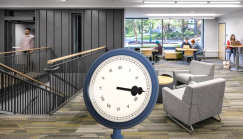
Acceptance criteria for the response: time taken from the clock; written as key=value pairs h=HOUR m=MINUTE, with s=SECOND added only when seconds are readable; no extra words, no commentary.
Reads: h=3 m=16
